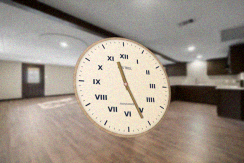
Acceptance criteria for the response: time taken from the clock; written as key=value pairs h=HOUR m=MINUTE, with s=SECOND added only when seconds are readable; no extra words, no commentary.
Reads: h=11 m=26
